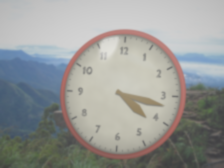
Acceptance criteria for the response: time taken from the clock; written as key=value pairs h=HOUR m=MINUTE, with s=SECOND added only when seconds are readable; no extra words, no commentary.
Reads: h=4 m=17
